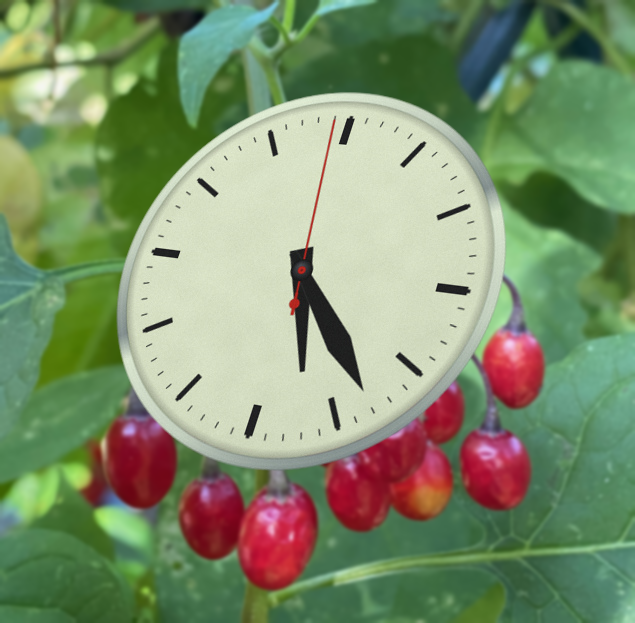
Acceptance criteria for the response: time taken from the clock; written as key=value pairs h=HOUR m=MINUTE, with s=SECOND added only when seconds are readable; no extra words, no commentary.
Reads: h=5 m=22 s=59
